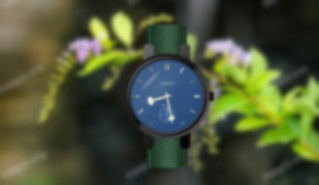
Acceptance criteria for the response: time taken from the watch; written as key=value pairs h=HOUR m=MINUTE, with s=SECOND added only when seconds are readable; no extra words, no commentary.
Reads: h=8 m=28
